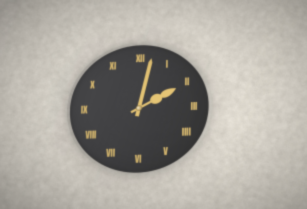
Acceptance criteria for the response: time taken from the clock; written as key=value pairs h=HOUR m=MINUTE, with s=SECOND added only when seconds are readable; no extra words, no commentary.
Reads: h=2 m=2
